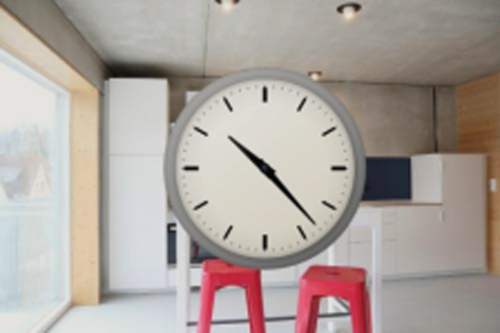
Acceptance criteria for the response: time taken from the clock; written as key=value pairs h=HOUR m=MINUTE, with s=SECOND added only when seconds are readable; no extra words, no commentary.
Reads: h=10 m=23
